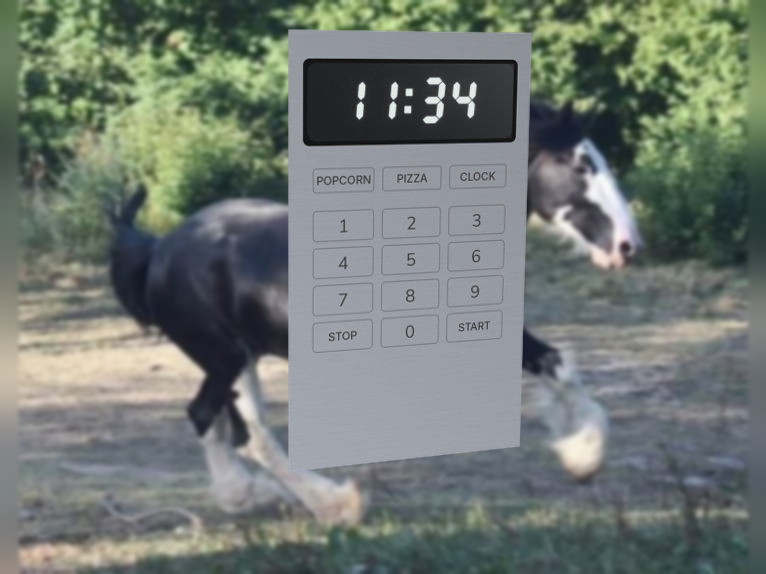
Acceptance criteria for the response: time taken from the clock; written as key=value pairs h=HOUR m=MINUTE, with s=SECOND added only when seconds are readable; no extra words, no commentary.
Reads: h=11 m=34
